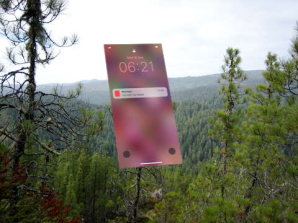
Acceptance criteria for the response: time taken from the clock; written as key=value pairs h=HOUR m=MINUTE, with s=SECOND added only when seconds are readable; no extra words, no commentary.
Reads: h=6 m=21
